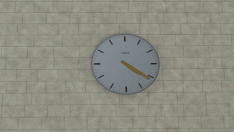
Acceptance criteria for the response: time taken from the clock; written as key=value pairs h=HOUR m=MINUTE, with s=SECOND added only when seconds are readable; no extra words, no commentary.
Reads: h=4 m=21
